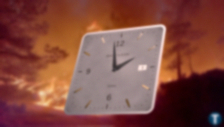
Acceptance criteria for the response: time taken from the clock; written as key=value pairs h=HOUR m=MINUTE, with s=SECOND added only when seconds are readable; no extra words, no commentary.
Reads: h=1 m=58
